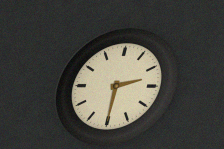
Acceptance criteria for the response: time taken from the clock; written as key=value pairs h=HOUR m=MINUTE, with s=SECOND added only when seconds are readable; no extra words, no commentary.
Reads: h=2 m=30
